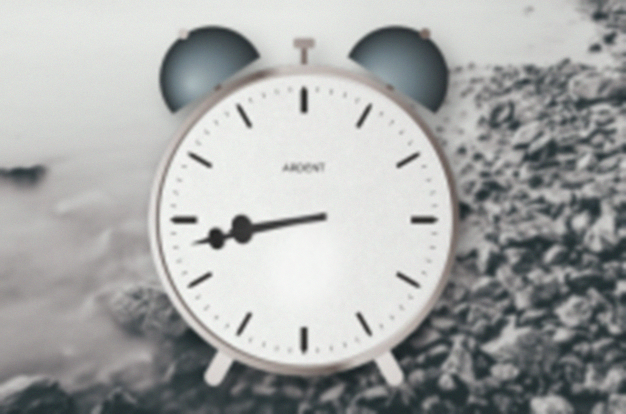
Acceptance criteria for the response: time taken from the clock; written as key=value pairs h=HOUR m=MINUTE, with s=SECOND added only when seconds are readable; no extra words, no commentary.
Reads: h=8 m=43
